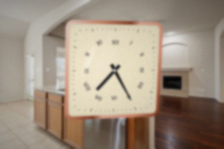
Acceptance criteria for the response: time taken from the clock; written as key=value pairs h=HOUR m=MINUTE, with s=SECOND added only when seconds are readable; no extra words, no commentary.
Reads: h=7 m=25
